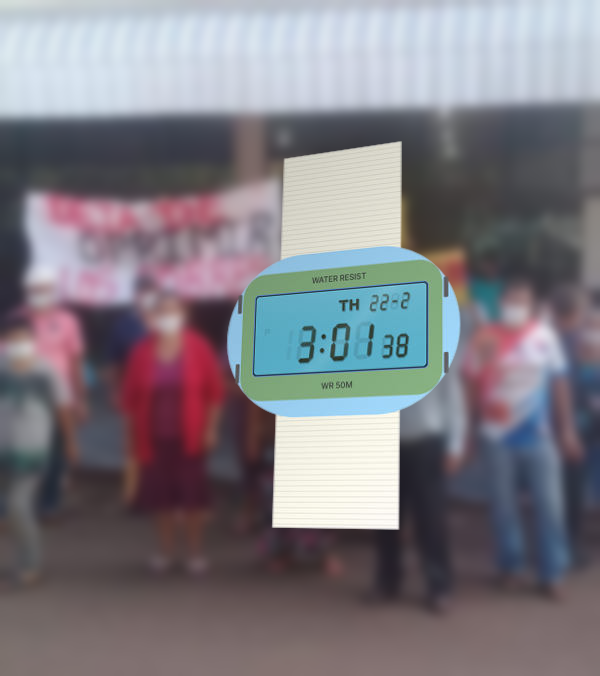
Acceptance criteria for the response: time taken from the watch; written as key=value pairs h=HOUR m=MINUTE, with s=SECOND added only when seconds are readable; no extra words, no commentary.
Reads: h=3 m=1 s=38
